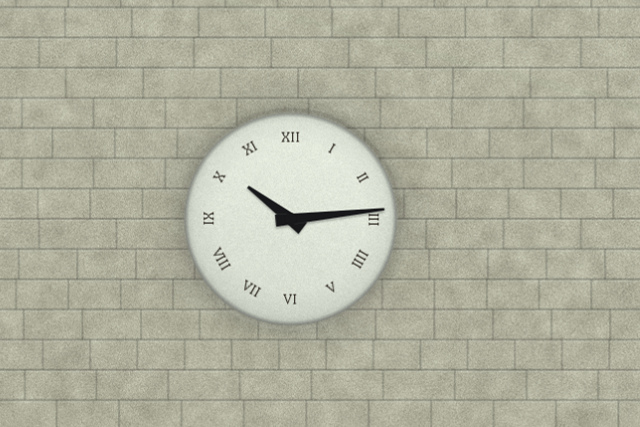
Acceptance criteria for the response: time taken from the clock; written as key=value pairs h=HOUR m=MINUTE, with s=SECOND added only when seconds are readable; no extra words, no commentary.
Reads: h=10 m=14
